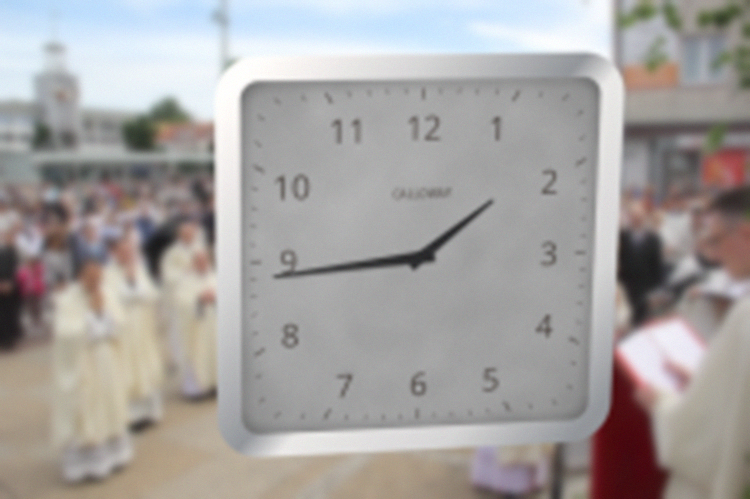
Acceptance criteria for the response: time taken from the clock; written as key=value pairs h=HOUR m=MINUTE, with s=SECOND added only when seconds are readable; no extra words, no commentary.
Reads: h=1 m=44
